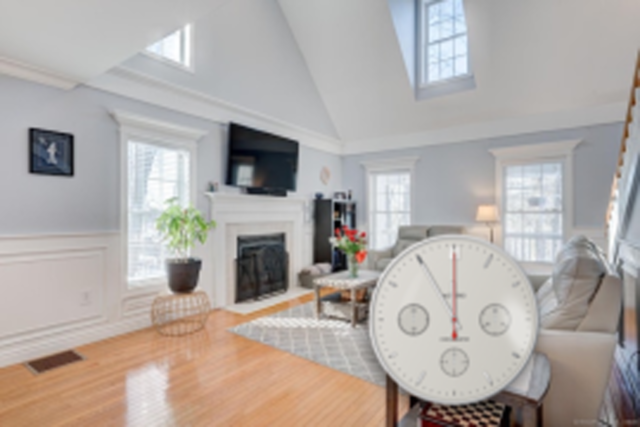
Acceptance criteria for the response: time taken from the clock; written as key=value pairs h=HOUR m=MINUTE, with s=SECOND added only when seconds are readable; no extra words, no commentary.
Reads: h=11 m=55
